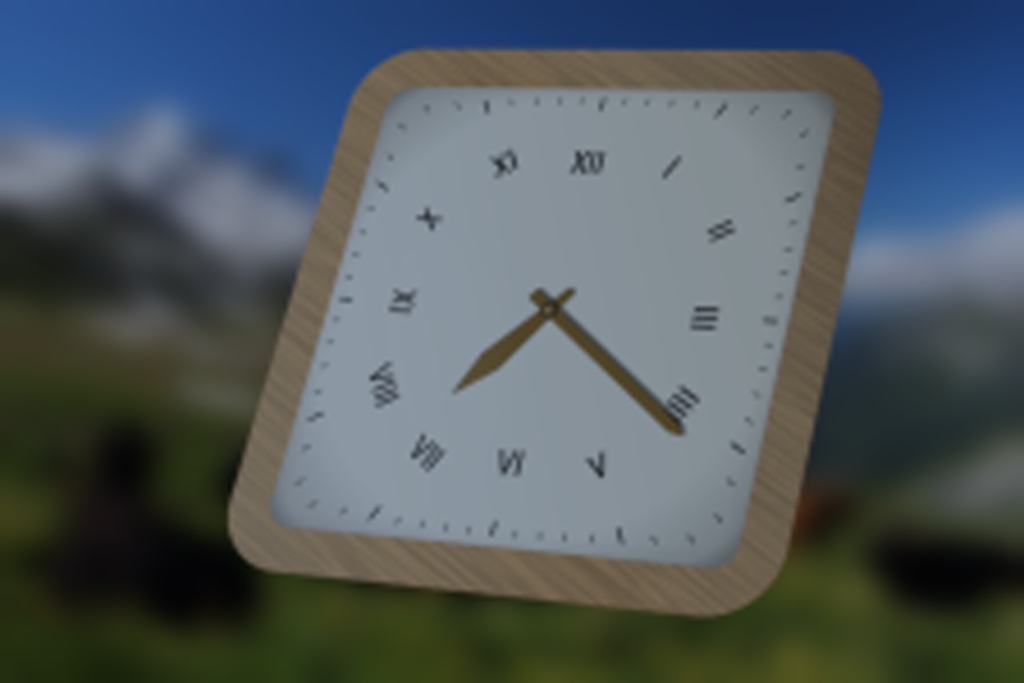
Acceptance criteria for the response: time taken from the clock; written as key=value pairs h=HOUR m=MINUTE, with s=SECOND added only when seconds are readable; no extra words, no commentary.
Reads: h=7 m=21
